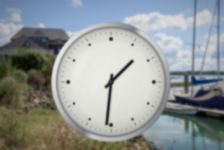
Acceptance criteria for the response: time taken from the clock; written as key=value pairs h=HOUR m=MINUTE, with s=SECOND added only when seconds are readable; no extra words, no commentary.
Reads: h=1 m=31
